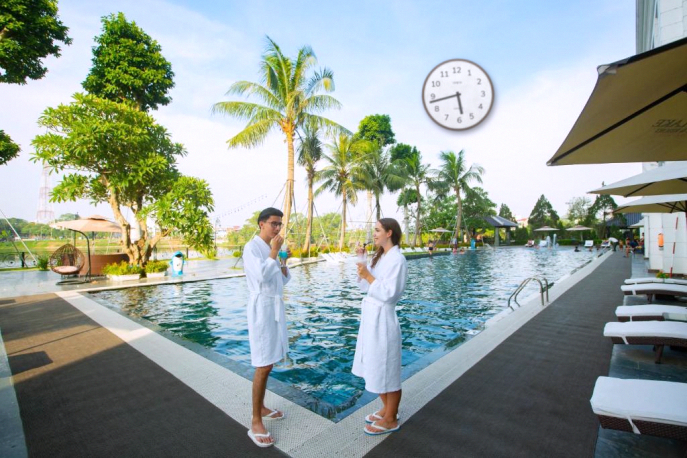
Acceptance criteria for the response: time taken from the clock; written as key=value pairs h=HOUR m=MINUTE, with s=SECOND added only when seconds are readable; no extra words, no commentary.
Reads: h=5 m=43
